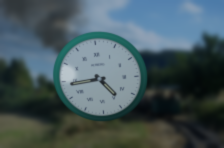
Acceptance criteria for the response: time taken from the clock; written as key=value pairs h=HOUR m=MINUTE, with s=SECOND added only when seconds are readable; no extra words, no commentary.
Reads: h=4 m=44
